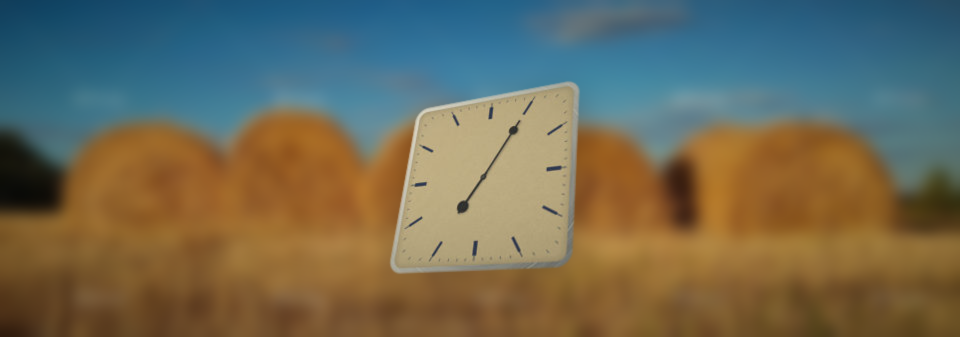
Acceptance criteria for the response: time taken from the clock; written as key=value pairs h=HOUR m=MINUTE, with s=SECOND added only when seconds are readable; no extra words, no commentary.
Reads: h=7 m=5
